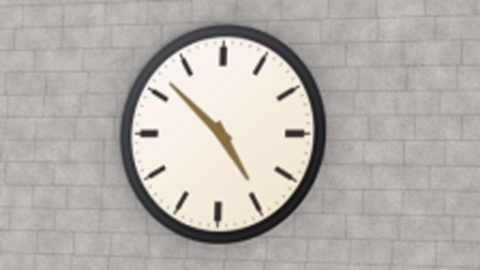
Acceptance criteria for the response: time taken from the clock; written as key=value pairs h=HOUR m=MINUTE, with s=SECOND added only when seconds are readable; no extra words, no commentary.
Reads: h=4 m=52
